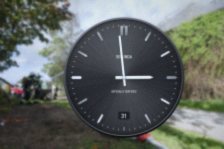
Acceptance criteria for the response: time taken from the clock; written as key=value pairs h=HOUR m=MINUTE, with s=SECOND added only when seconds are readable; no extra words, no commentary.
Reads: h=2 m=59
